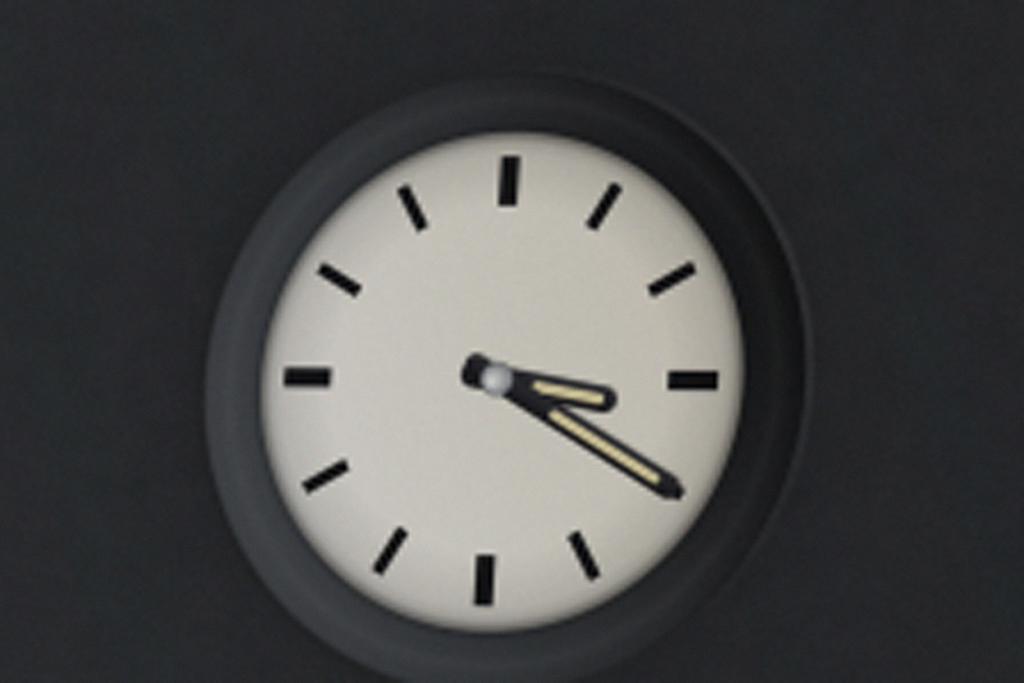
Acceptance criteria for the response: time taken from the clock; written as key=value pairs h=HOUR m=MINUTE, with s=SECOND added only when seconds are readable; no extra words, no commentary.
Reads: h=3 m=20
